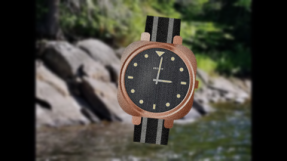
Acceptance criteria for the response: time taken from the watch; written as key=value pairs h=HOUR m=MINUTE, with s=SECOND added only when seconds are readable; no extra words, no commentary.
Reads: h=3 m=1
